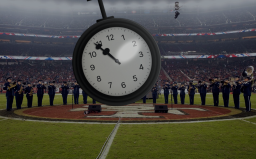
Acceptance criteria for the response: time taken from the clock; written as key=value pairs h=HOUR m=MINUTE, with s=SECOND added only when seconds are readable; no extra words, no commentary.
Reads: h=10 m=54
